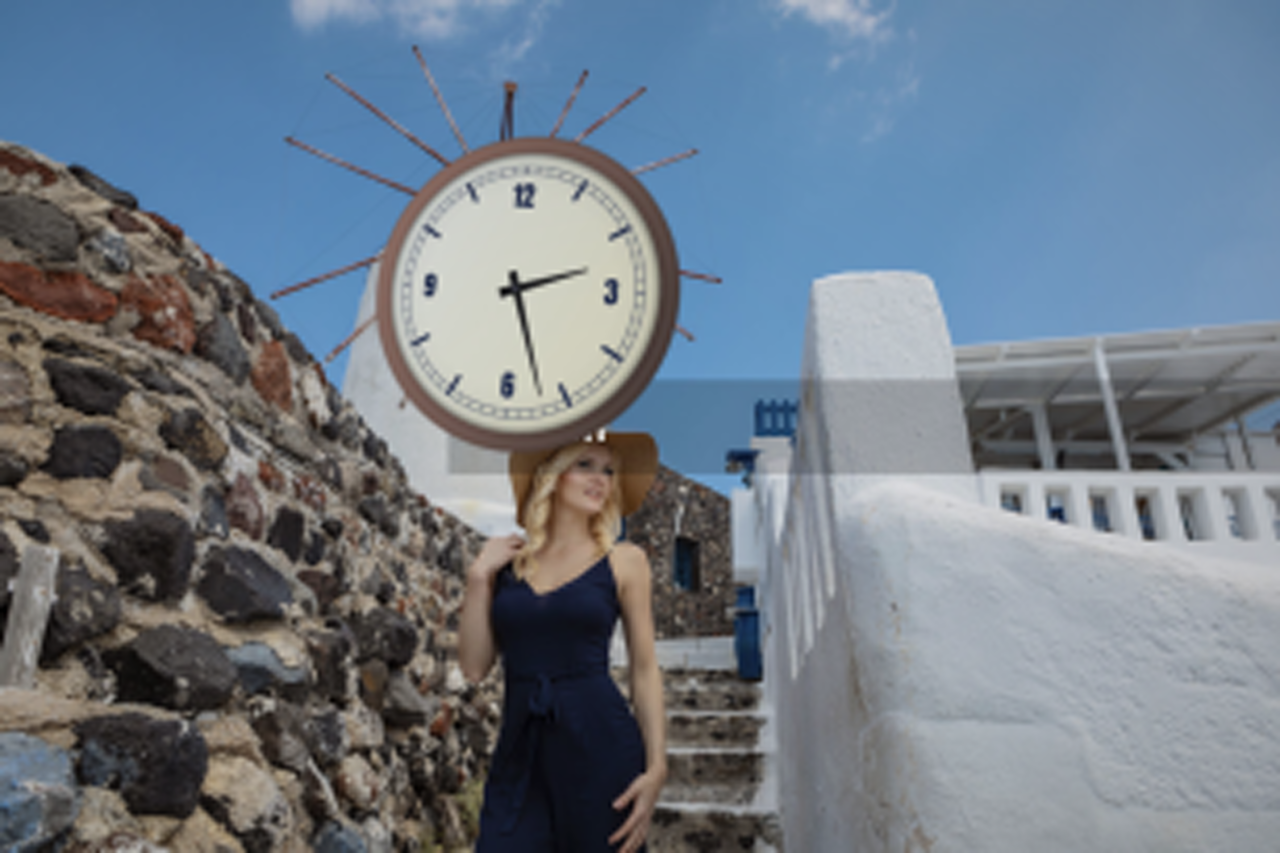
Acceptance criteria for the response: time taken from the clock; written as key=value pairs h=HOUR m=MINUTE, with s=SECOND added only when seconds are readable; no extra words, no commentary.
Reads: h=2 m=27
